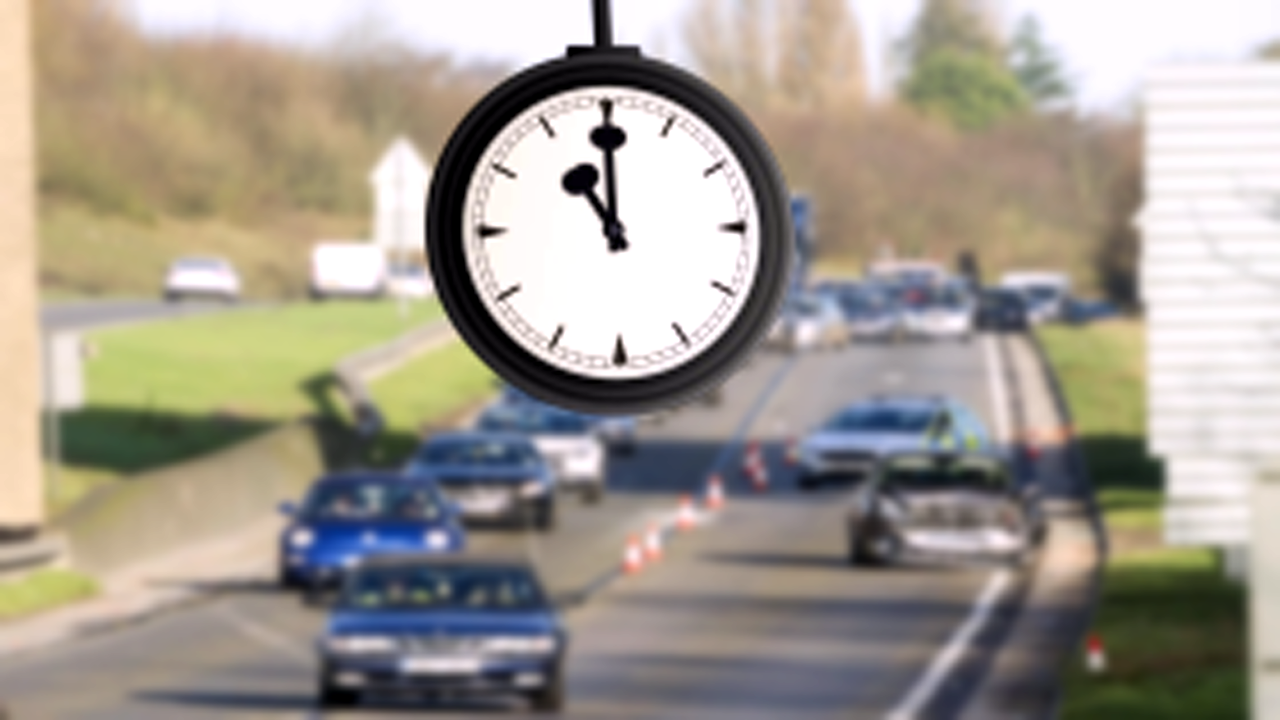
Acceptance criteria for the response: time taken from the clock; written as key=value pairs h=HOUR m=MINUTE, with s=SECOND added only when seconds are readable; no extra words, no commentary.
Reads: h=11 m=0
